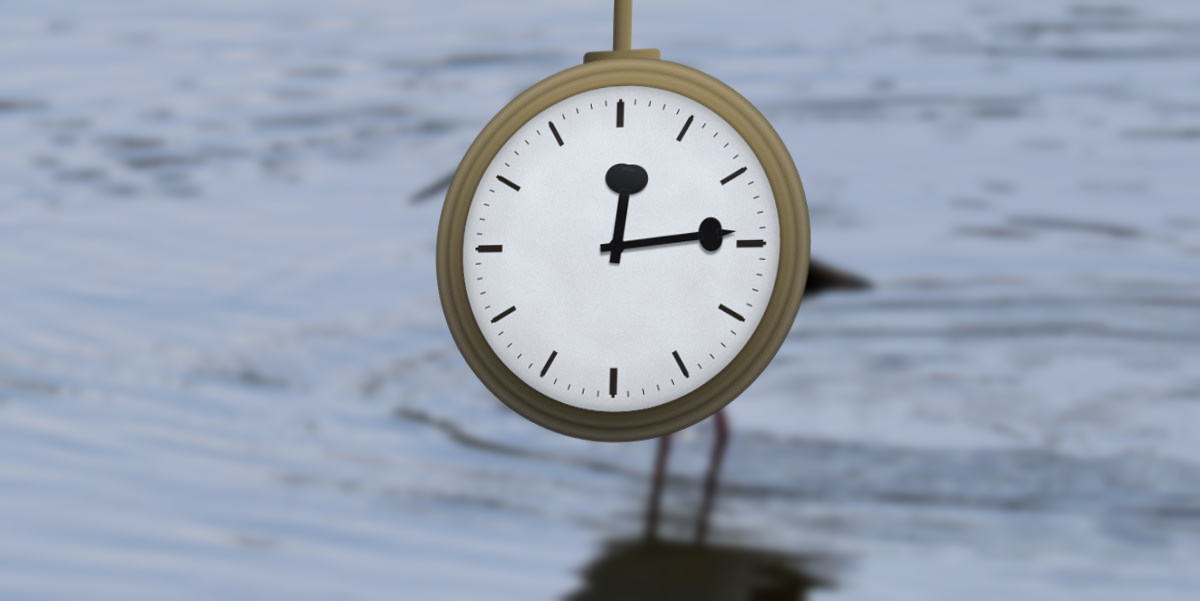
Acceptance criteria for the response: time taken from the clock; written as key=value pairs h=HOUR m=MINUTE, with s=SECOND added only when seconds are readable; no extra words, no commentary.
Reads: h=12 m=14
